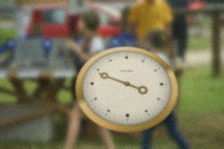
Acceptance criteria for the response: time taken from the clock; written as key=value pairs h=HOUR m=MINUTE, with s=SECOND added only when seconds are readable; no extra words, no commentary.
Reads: h=3 m=49
